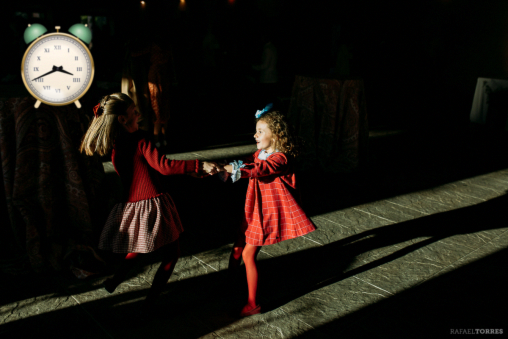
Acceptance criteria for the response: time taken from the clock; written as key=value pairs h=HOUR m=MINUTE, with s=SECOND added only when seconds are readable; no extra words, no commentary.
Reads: h=3 m=41
